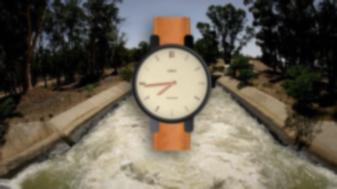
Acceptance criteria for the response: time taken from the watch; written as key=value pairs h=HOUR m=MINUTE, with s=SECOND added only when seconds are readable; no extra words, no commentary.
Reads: h=7 m=44
